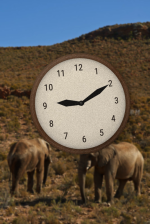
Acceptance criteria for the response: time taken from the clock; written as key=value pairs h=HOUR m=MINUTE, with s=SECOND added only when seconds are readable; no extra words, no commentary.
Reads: h=9 m=10
